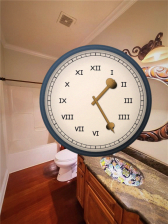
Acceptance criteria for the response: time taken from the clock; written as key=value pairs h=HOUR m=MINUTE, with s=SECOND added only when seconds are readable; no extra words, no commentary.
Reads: h=1 m=25
